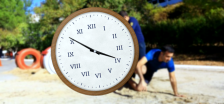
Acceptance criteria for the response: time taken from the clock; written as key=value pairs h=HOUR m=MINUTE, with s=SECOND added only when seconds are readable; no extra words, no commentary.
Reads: h=3 m=51
